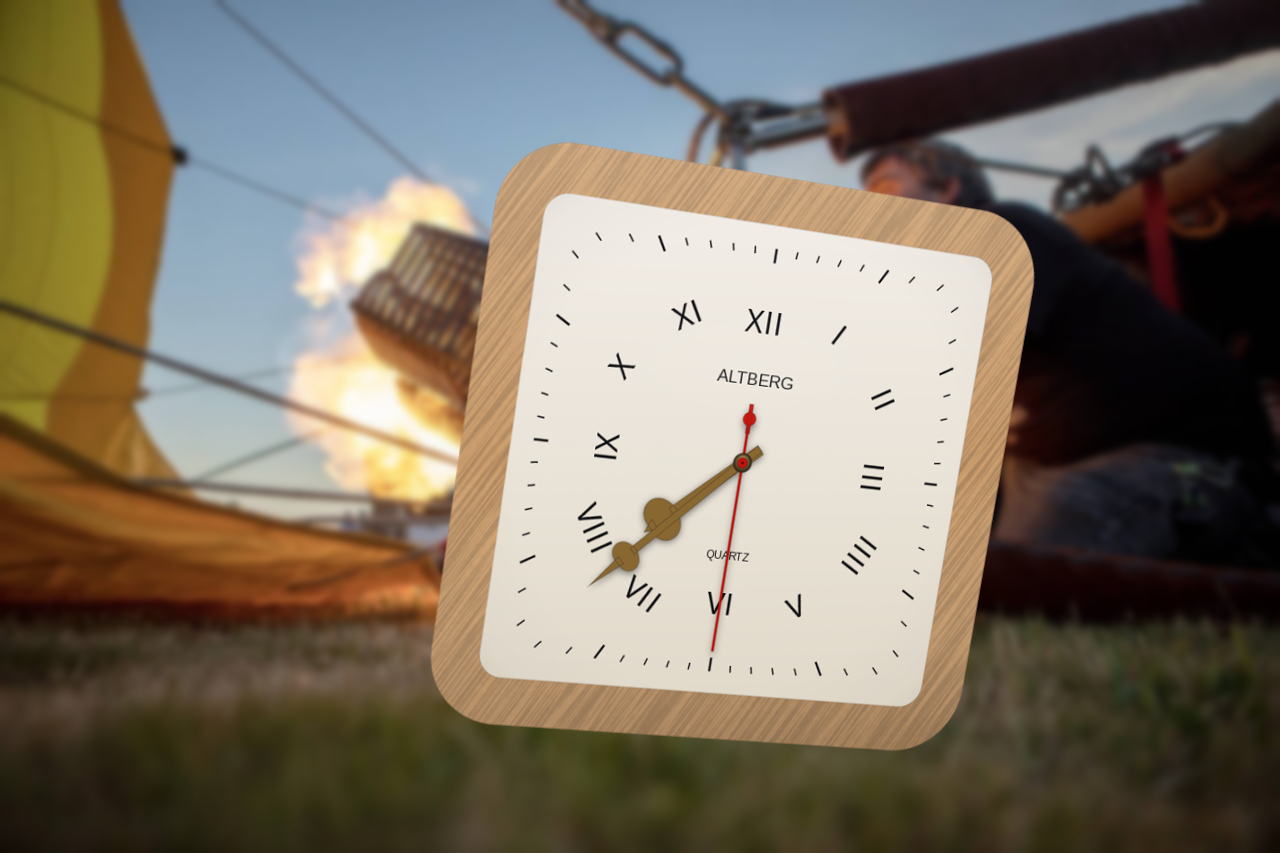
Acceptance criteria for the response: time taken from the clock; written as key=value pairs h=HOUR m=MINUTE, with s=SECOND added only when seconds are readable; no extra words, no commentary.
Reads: h=7 m=37 s=30
